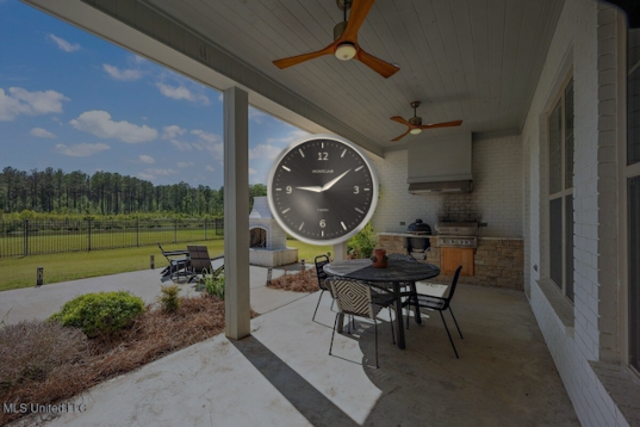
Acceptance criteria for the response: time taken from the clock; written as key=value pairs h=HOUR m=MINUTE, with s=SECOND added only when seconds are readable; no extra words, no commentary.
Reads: h=9 m=9
